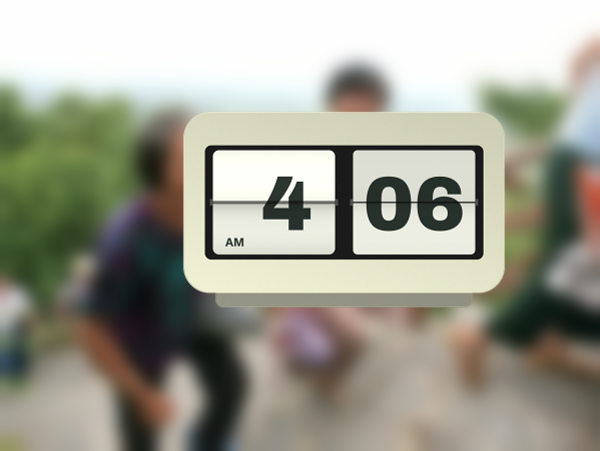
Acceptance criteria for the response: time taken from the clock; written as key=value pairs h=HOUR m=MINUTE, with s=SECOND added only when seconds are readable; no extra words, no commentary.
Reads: h=4 m=6
